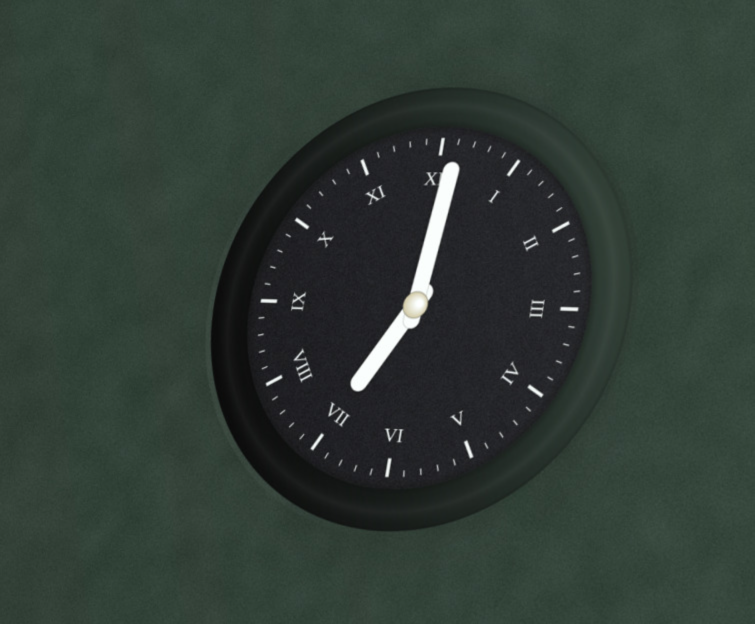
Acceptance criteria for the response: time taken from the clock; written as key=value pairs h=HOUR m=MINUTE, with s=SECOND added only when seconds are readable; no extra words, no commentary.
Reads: h=7 m=1
